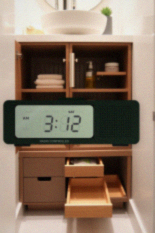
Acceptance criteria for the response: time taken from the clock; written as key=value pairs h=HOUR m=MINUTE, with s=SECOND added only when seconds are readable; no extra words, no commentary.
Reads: h=3 m=12
